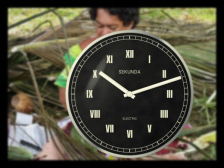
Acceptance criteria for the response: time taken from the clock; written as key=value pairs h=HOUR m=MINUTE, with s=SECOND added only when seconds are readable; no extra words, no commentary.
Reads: h=10 m=12
